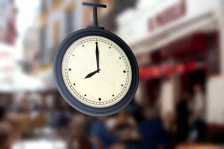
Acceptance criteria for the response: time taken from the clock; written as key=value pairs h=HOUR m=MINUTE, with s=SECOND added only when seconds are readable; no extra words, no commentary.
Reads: h=8 m=0
